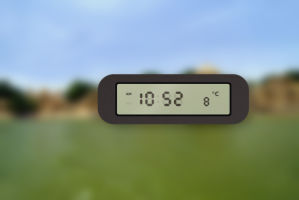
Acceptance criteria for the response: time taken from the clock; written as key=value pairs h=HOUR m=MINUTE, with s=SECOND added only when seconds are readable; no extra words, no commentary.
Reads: h=10 m=52
